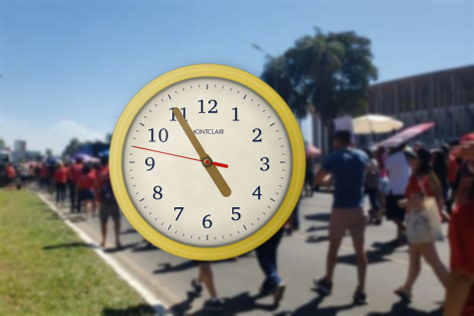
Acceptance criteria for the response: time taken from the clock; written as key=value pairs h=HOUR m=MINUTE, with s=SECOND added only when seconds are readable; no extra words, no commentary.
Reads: h=4 m=54 s=47
